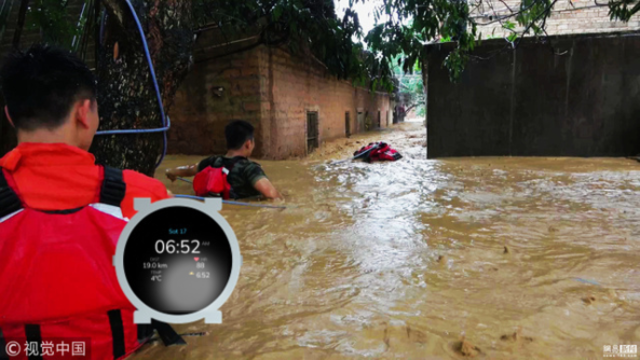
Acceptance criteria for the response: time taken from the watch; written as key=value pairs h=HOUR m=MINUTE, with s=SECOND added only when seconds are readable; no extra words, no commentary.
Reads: h=6 m=52
